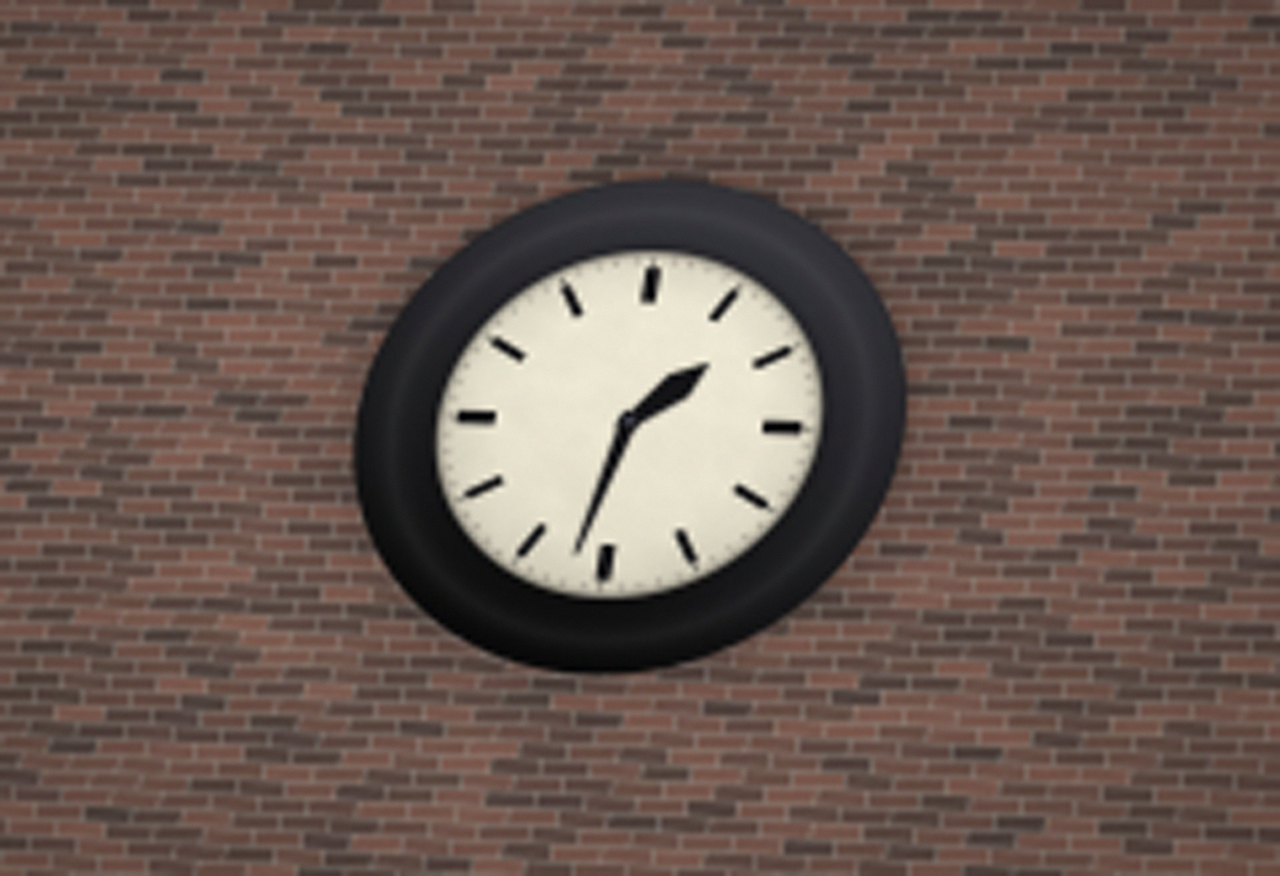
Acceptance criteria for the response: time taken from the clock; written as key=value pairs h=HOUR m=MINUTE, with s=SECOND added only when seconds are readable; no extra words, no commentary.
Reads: h=1 m=32
